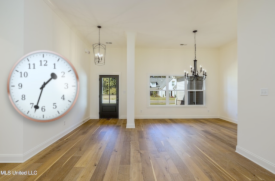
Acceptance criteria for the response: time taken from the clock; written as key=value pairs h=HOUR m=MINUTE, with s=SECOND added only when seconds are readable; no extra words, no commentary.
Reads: h=1 m=33
